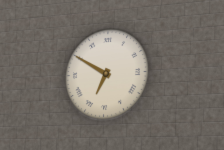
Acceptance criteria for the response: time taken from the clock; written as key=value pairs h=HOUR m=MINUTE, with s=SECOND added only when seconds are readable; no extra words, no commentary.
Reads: h=6 m=50
